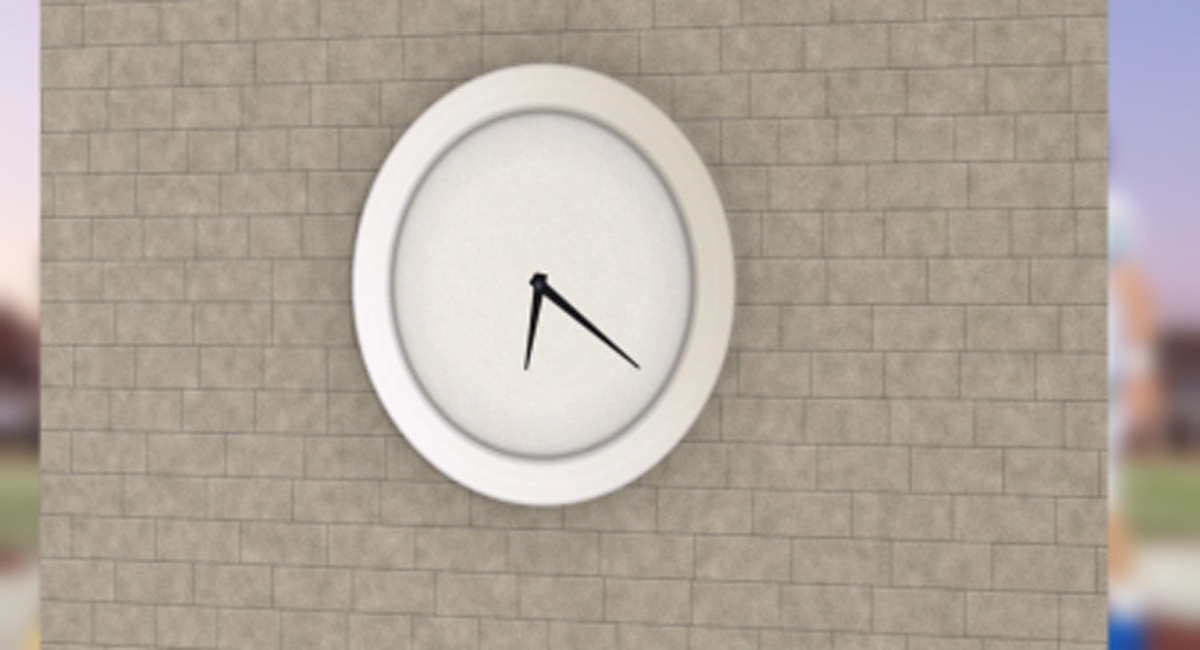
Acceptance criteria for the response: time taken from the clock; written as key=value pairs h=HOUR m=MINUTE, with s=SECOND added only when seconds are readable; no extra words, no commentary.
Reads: h=6 m=21
